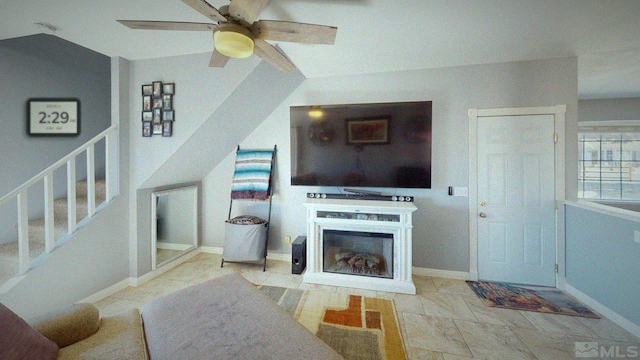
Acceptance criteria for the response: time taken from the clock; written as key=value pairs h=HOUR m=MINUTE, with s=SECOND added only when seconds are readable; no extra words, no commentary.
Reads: h=2 m=29
